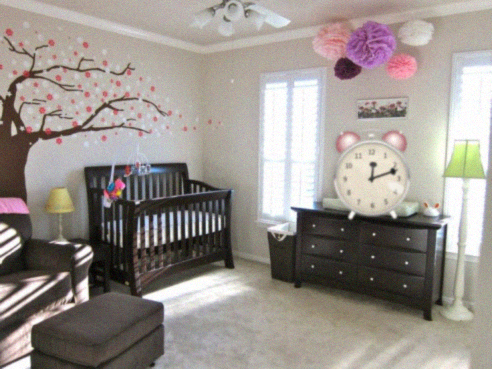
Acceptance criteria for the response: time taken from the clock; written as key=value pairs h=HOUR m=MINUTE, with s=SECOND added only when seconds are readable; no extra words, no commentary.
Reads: h=12 m=12
